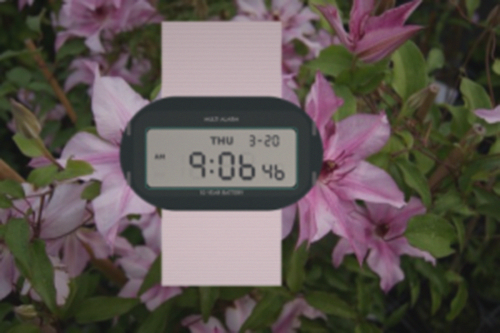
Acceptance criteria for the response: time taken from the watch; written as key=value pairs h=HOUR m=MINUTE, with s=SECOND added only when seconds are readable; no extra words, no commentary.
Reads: h=9 m=6 s=46
